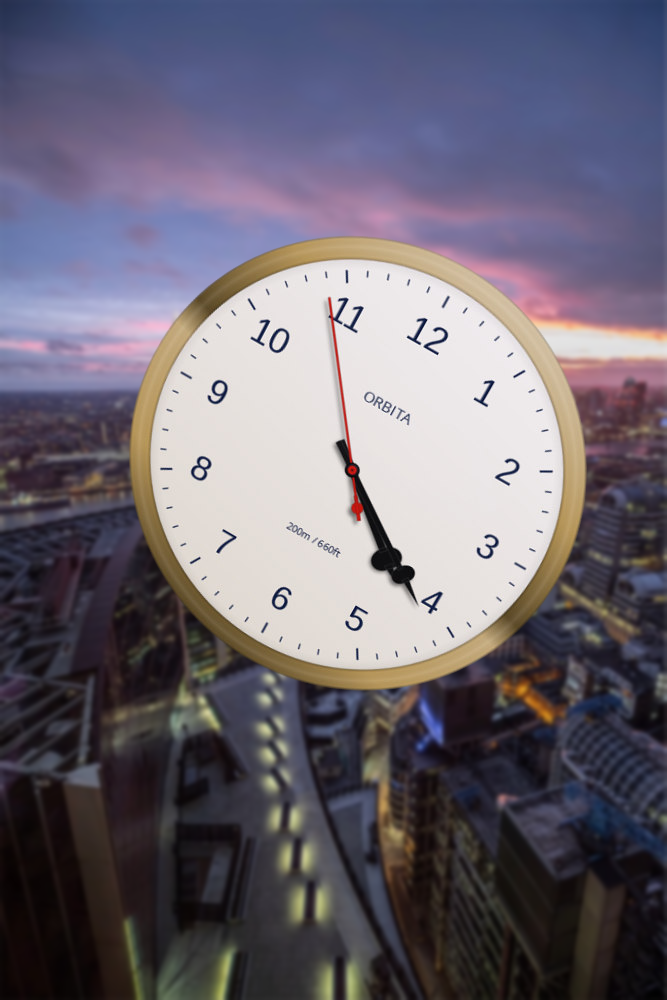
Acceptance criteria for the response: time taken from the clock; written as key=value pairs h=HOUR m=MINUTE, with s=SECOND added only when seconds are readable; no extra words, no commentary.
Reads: h=4 m=20 s=54
